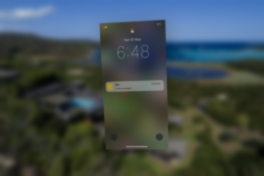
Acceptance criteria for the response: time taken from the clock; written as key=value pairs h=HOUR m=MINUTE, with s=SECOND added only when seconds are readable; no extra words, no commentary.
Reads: h=6 m=48
